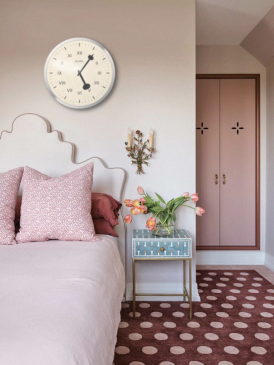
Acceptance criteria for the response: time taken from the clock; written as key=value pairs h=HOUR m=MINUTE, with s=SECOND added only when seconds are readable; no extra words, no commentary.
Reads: h=5 m=6
